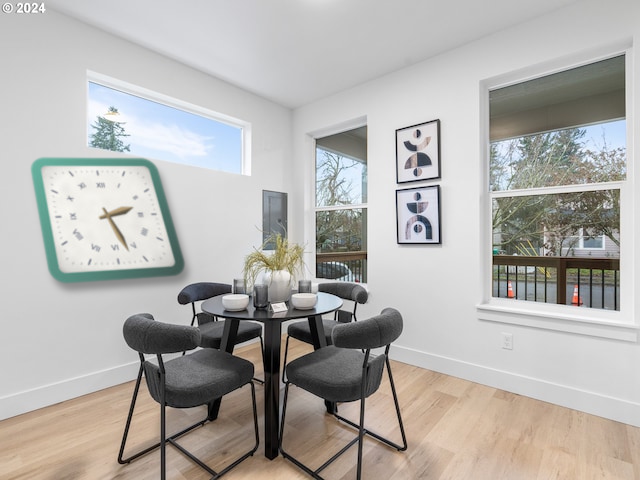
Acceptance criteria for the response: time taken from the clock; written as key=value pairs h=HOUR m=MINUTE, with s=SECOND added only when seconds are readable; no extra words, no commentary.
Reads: h=2 m=27
